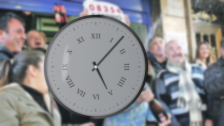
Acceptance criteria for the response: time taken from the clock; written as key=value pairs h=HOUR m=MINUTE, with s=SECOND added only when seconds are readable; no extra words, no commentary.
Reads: h=5 m=7
